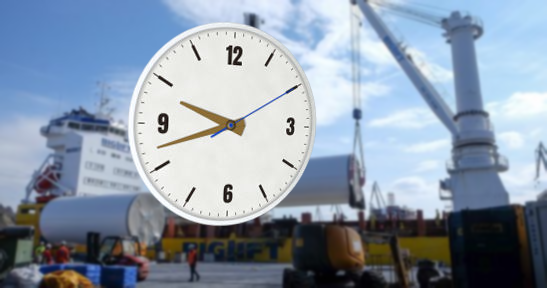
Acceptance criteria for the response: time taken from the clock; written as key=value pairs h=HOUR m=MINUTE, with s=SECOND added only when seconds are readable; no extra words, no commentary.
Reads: h=9 m=42 s=10
